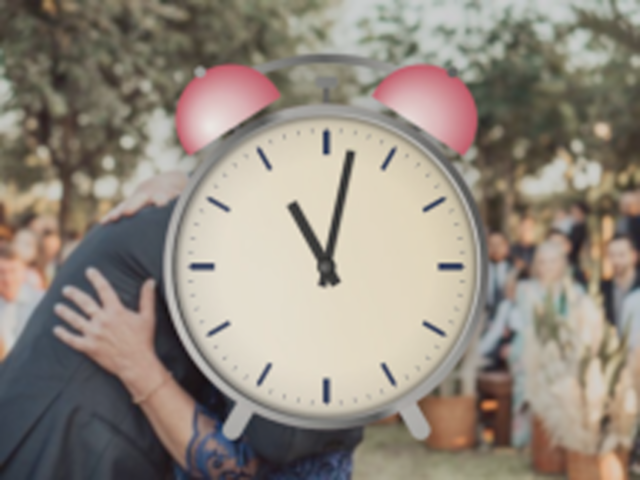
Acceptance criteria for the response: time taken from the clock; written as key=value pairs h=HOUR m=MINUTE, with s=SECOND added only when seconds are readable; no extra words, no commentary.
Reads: h=11 m=2
